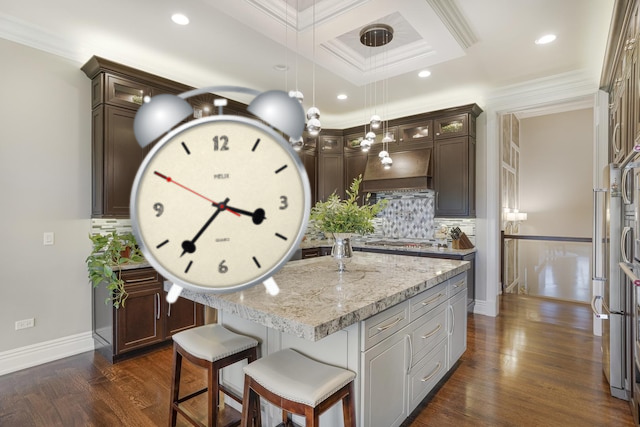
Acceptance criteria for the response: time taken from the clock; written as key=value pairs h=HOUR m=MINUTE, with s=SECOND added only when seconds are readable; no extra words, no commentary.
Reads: h=3 m=36 s=50
